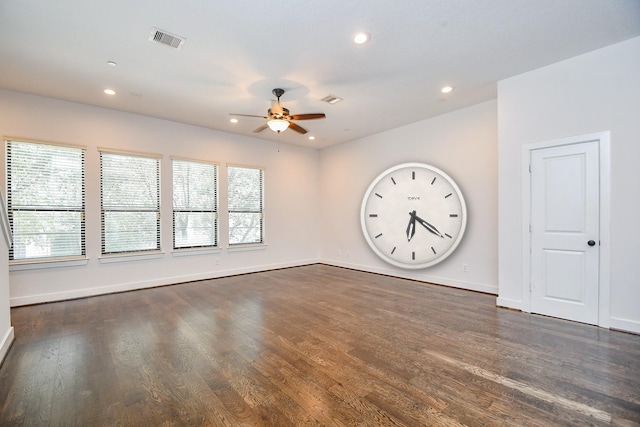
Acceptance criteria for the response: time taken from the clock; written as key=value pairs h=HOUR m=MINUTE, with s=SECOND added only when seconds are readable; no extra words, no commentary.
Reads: h=6 m=21
